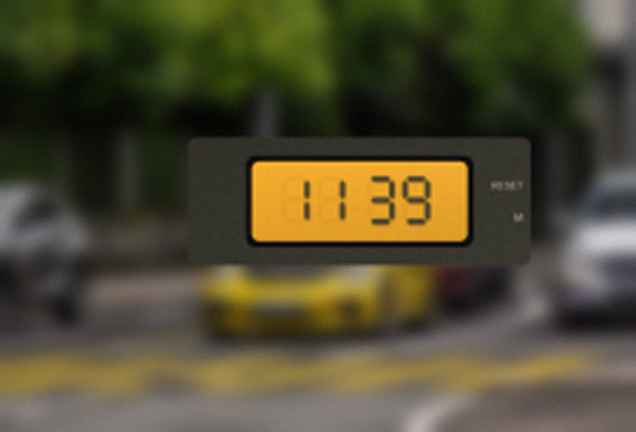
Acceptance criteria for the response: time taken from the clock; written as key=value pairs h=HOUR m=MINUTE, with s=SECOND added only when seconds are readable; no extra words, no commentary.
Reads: h=11 m=39
